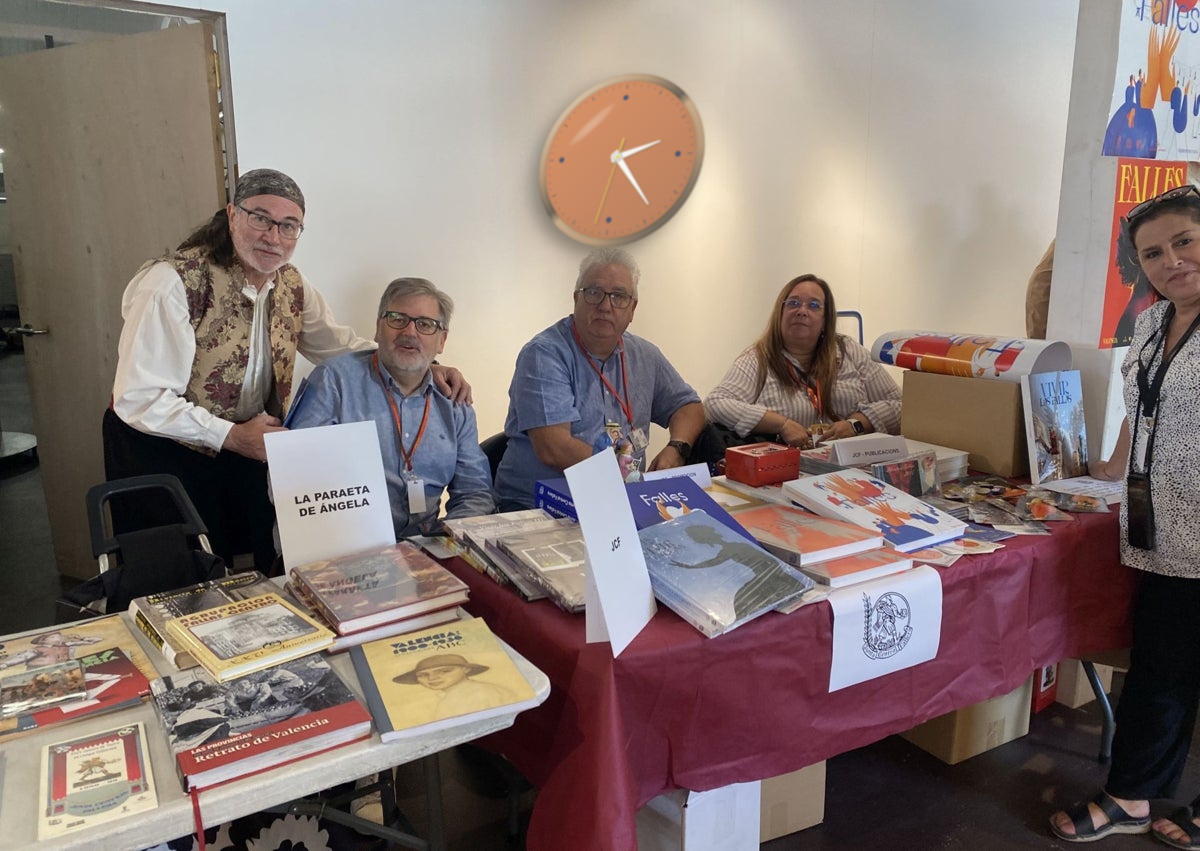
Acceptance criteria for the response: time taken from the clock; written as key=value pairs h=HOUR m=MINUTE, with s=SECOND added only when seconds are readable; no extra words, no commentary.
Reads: h=2 m=23 s=32
